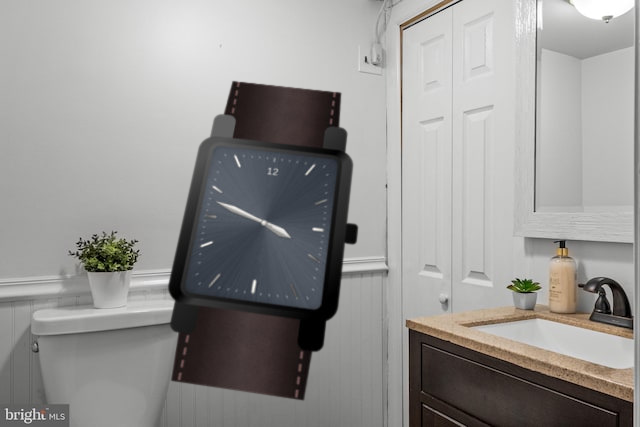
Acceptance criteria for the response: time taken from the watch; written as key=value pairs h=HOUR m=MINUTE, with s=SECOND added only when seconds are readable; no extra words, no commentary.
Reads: h=3 m=48
